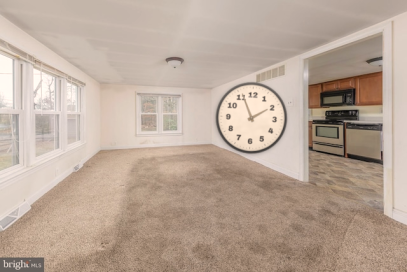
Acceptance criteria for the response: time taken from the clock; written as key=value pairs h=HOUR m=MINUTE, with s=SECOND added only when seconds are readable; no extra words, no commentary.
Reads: h=1 m=56
